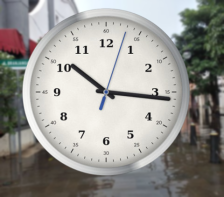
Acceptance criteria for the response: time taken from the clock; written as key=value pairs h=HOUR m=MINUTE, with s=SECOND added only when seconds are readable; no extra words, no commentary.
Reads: h=10 m=16 s=3
